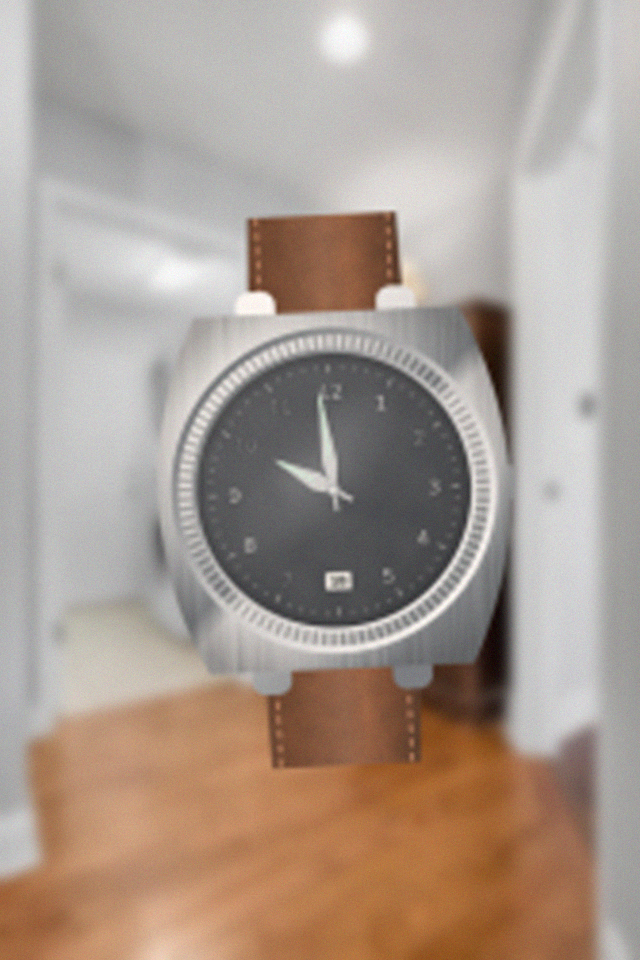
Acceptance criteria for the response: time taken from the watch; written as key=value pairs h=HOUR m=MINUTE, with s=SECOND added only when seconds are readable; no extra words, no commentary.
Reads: h=9 m=59
